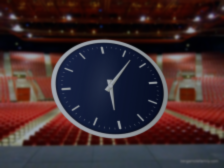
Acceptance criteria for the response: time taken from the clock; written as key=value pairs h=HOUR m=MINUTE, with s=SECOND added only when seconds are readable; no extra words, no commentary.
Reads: h=6 m=7
